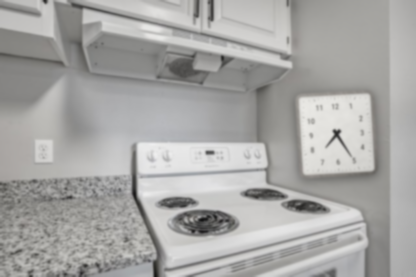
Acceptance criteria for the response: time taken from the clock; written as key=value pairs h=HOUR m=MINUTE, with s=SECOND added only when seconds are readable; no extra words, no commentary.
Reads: h=7 m=25
